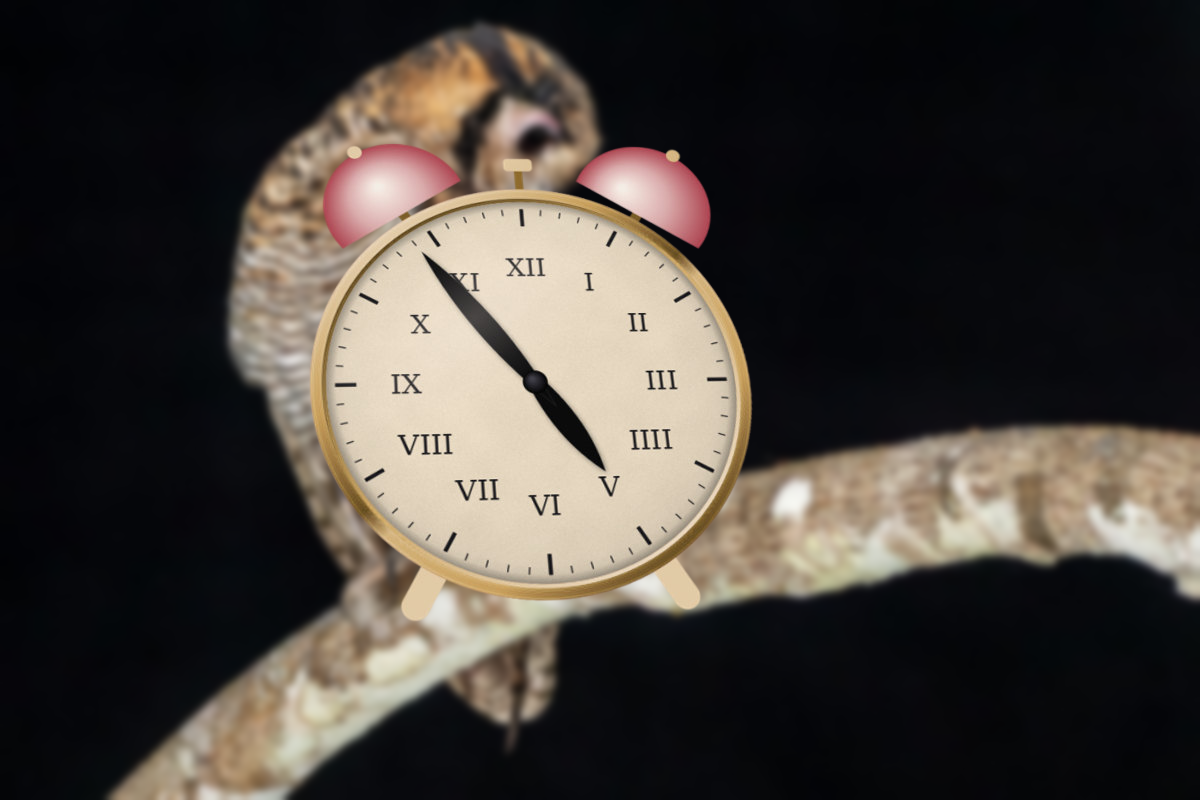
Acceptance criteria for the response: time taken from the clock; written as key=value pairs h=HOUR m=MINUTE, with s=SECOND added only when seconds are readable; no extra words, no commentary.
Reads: h=4 m=54
